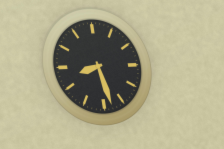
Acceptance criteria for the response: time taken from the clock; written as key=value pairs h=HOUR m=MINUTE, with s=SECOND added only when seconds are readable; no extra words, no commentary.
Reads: h=8 m=28
